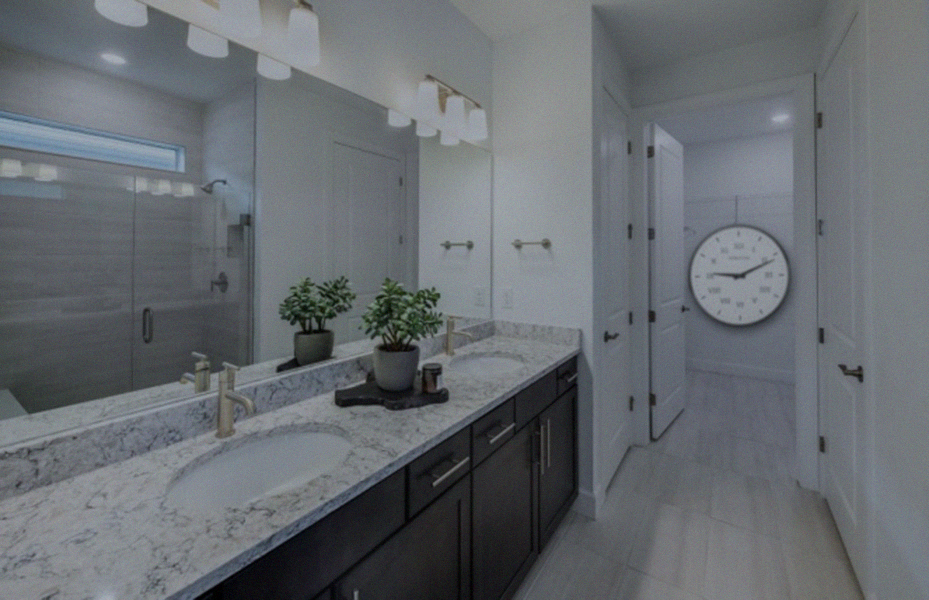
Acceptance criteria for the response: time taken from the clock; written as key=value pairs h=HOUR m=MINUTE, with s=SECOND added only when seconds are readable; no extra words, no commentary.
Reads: h=9 m=11
